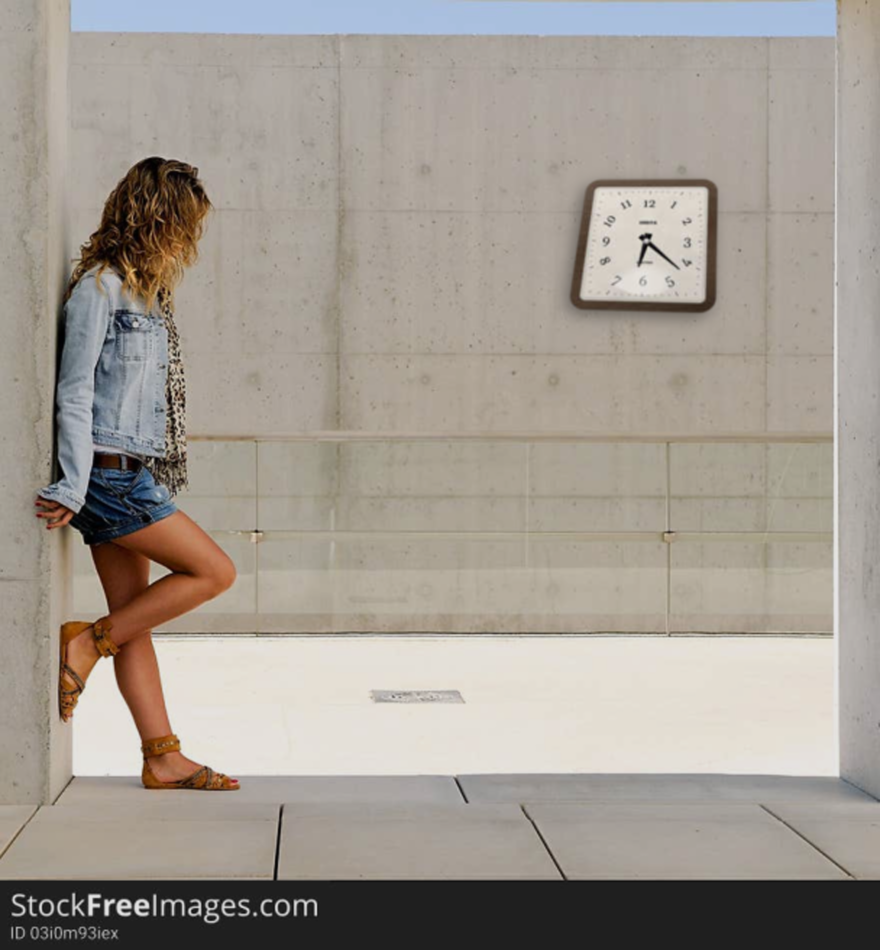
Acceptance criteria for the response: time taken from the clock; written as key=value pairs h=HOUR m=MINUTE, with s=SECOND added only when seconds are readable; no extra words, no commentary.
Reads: h=6 m=22
